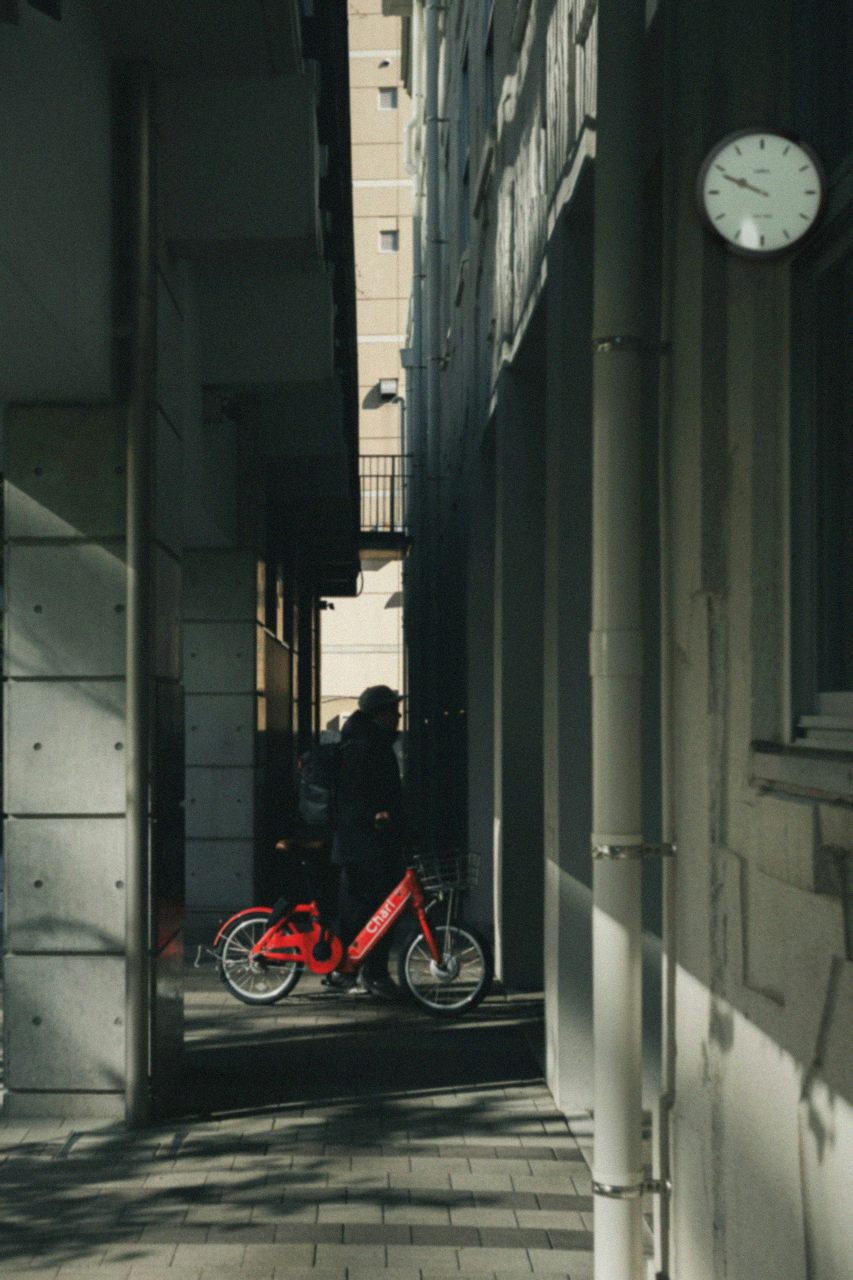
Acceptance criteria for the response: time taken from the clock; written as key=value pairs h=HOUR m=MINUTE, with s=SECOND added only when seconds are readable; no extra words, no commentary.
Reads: h=9 m=49
